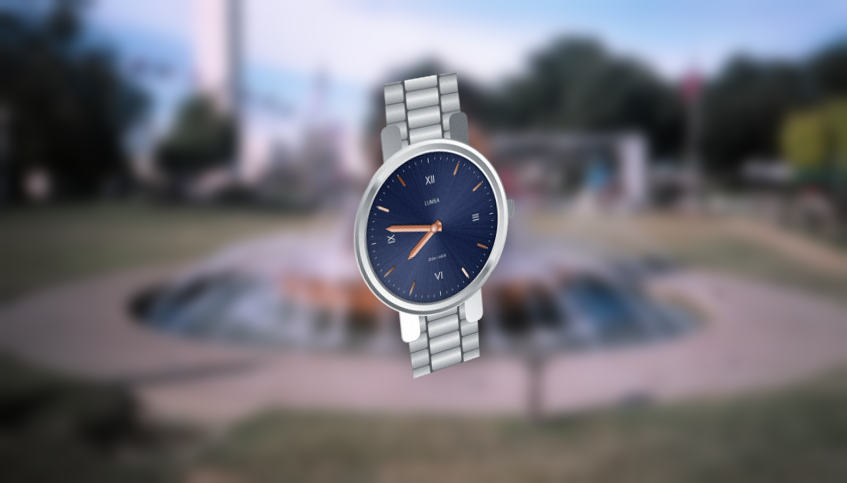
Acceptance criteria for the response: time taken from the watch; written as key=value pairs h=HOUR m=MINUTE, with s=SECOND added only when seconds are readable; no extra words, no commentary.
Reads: h=7 m=47
